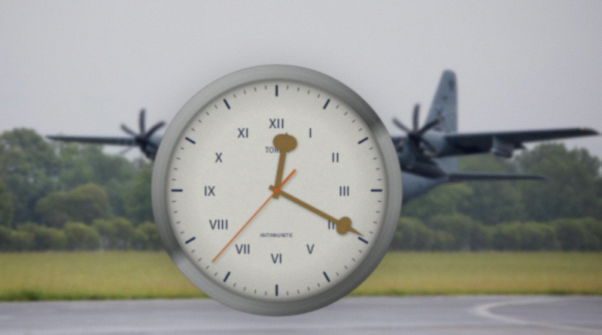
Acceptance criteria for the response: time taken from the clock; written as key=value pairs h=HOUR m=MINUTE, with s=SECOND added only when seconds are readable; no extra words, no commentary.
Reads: h=12 m=19 s=37
